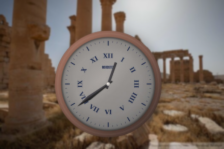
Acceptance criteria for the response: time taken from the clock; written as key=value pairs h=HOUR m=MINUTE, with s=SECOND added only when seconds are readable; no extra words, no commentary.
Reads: h=12 m=39
